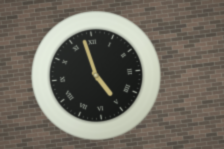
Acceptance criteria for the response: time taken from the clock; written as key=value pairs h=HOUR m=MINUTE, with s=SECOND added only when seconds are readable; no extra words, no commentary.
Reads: h=4 m=58
